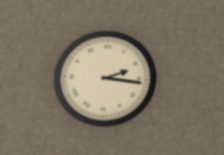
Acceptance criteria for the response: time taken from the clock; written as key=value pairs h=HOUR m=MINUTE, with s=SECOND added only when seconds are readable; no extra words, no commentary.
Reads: h=2 m=16
